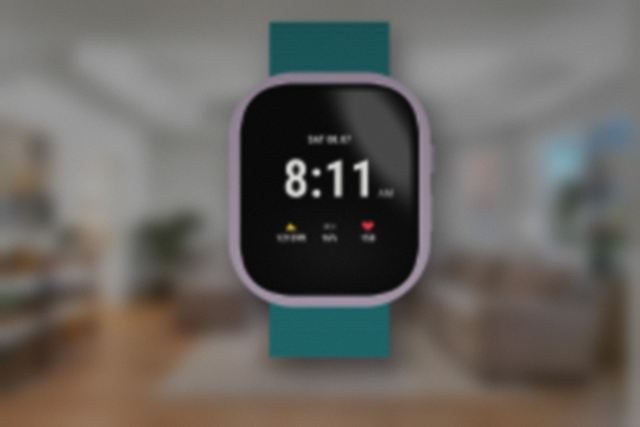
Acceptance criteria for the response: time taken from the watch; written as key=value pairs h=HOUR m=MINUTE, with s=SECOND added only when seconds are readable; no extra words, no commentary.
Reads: h=8 m=11
